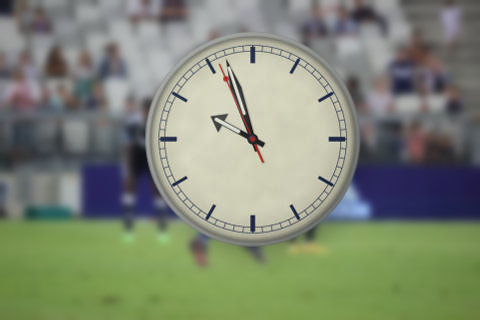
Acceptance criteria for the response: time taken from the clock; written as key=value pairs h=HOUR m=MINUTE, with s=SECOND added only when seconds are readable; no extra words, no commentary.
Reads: h=9 m=56 s=56
